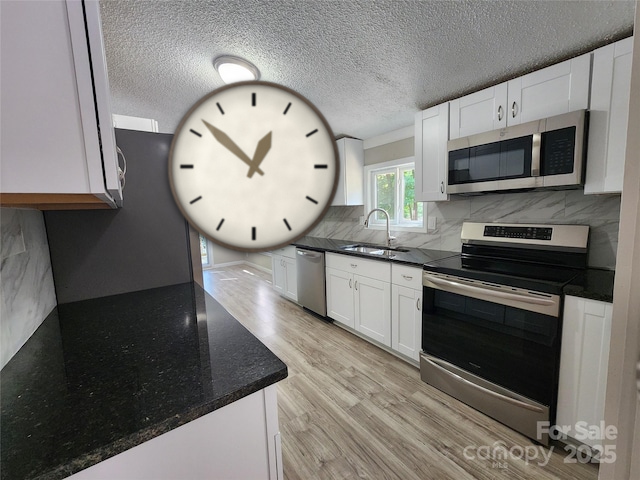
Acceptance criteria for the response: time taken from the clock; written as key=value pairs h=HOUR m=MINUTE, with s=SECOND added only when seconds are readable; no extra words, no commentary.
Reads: h=12 m=52
